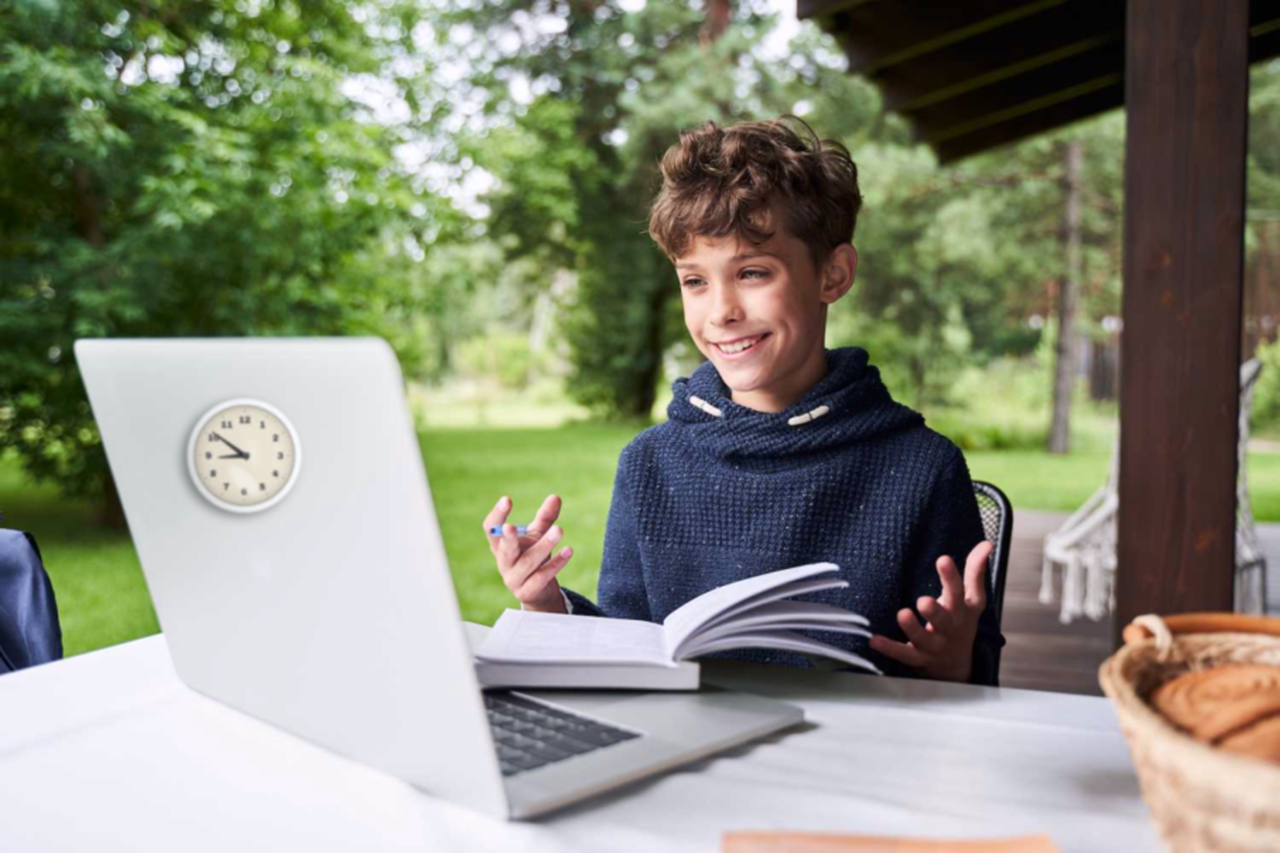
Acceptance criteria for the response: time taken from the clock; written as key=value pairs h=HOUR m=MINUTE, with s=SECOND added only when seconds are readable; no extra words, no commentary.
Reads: h=8 m=51
